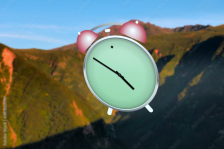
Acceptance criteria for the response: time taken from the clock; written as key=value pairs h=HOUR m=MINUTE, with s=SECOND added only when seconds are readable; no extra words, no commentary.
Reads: h=4 m=52
